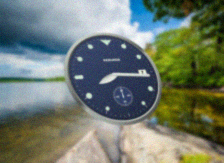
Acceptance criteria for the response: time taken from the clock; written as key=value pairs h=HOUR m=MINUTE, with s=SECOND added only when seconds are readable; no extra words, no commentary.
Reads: h=8 m=16
